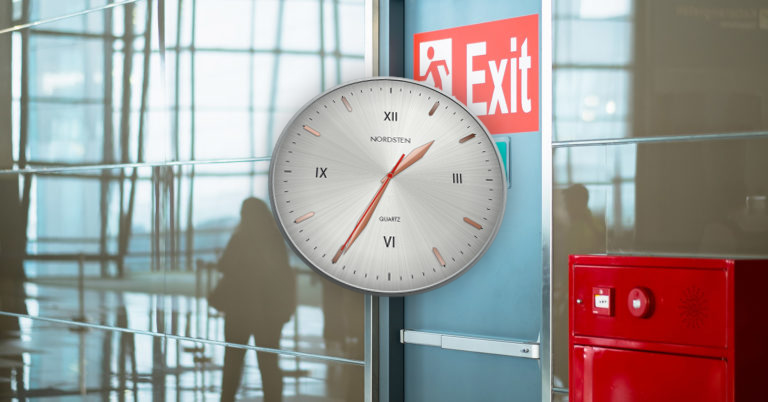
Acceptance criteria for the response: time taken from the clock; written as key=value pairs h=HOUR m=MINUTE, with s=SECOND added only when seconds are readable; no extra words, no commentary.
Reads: h=1 m=34 s=35
